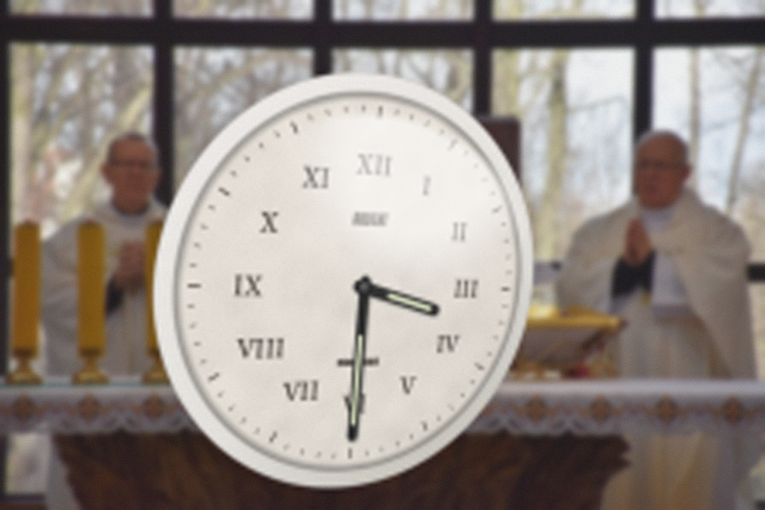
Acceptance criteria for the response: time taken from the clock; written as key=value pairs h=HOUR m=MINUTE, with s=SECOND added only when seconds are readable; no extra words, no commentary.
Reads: h=3 m=30
